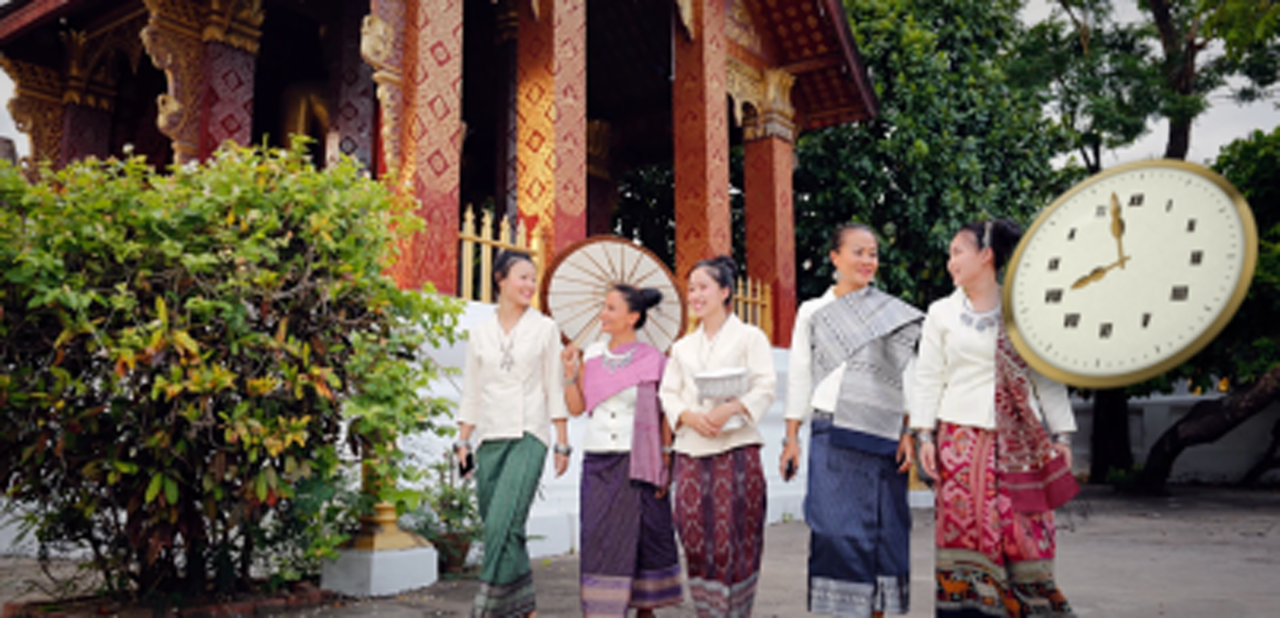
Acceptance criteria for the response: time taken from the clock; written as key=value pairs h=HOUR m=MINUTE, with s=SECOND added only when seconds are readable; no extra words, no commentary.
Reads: h=7 m=57
